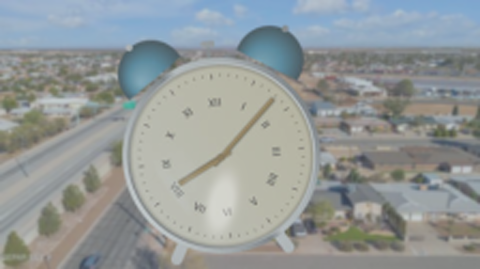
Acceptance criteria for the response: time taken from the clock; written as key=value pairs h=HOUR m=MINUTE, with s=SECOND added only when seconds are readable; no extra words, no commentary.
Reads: h=8 m=8
